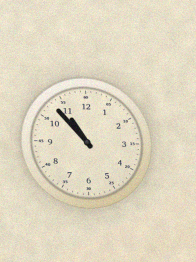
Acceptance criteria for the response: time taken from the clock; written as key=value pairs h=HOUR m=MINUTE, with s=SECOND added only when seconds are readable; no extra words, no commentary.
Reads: h=10 m=53
